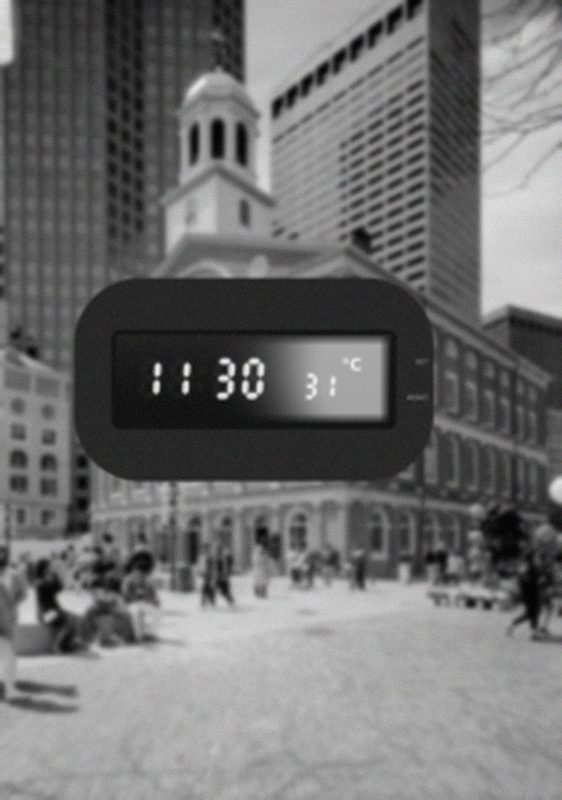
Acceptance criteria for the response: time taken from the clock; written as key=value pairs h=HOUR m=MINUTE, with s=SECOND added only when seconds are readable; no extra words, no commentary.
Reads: h=11 m=30
